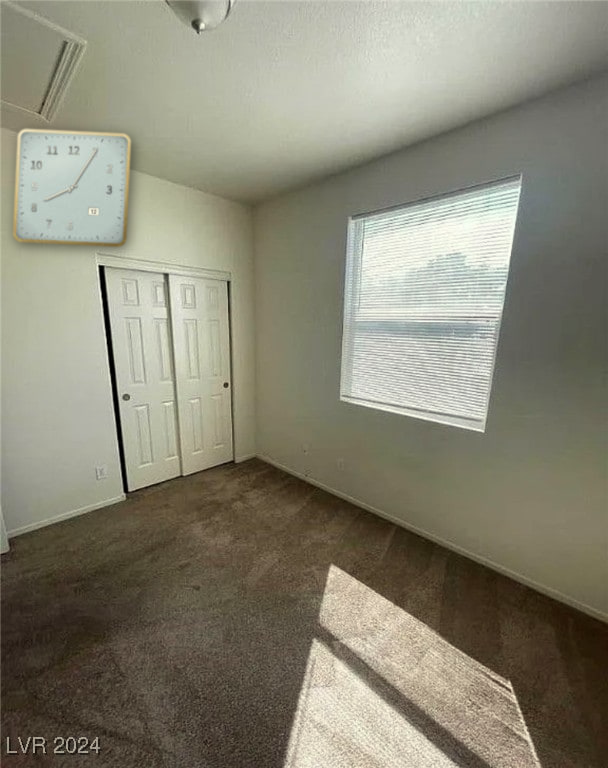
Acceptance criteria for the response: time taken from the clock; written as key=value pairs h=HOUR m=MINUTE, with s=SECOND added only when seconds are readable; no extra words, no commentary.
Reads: h=8 m=5
